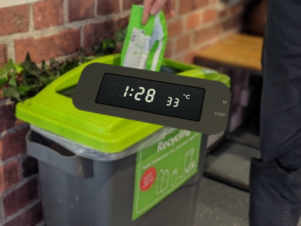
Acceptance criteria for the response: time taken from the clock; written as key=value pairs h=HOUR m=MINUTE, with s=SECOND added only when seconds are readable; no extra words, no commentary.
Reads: h=1 m=28
